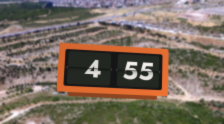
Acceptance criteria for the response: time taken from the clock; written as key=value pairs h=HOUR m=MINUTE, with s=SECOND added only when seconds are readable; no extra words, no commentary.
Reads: h=4 m=55
